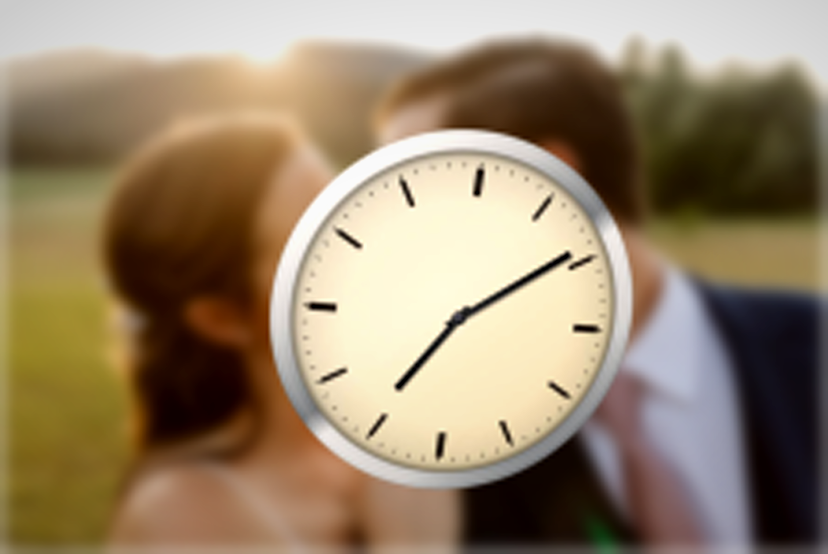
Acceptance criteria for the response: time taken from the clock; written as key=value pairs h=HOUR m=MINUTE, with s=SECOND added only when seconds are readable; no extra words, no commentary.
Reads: h=7 m=9
